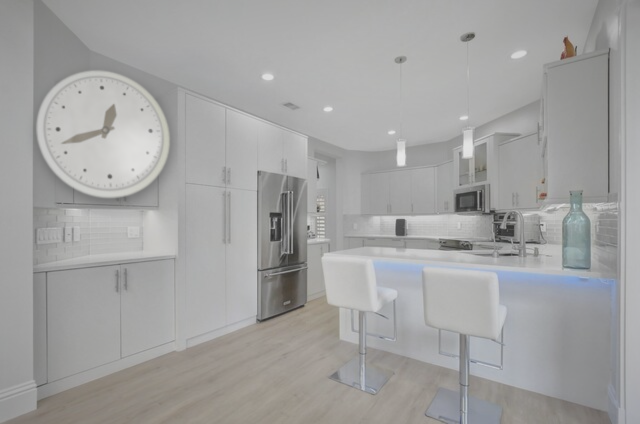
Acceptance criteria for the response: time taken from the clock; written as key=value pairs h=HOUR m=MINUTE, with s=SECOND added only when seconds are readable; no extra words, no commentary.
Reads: h=12 m=42
